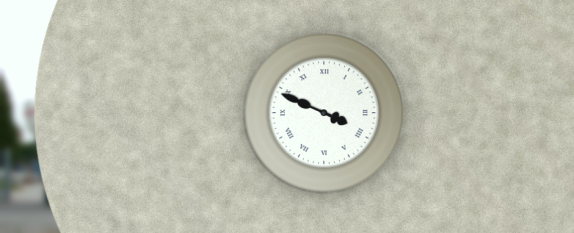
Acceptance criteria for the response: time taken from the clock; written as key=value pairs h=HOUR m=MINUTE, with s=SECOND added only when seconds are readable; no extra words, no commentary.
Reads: h=3 m=49
